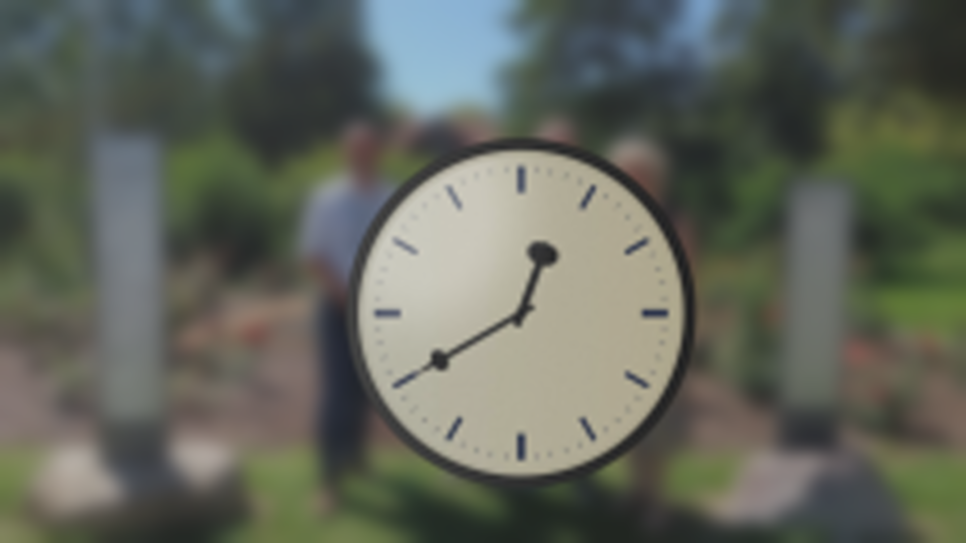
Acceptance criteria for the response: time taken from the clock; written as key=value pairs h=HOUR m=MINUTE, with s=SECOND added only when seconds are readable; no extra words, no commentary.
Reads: h=12 m=40
